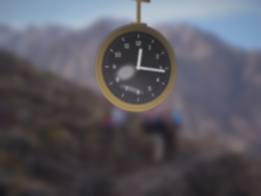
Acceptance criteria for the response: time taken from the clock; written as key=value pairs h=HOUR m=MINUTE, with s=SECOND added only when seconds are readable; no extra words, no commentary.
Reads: h=12 m=16
